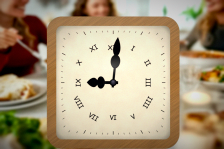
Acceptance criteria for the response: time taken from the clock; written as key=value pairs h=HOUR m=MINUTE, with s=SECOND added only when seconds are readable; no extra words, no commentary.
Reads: h=9 m=1
